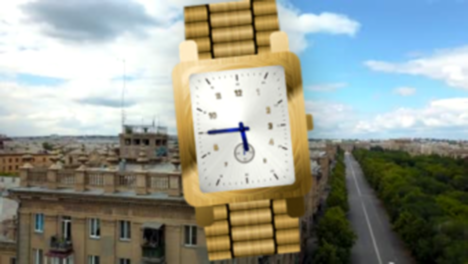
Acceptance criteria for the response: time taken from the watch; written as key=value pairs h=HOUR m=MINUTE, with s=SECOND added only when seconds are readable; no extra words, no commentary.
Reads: h=5 m=45
